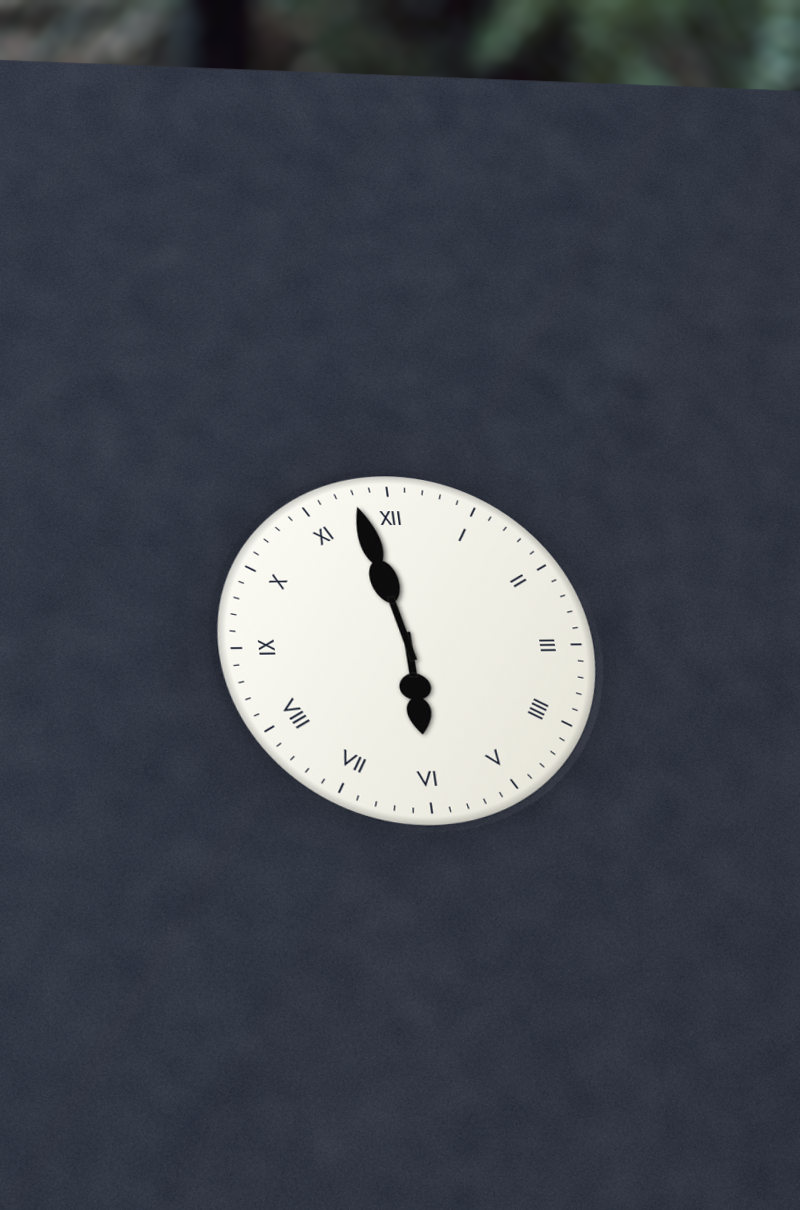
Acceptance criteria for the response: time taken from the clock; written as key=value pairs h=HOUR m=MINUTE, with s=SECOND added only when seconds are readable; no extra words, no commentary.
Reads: h=5 m=58
